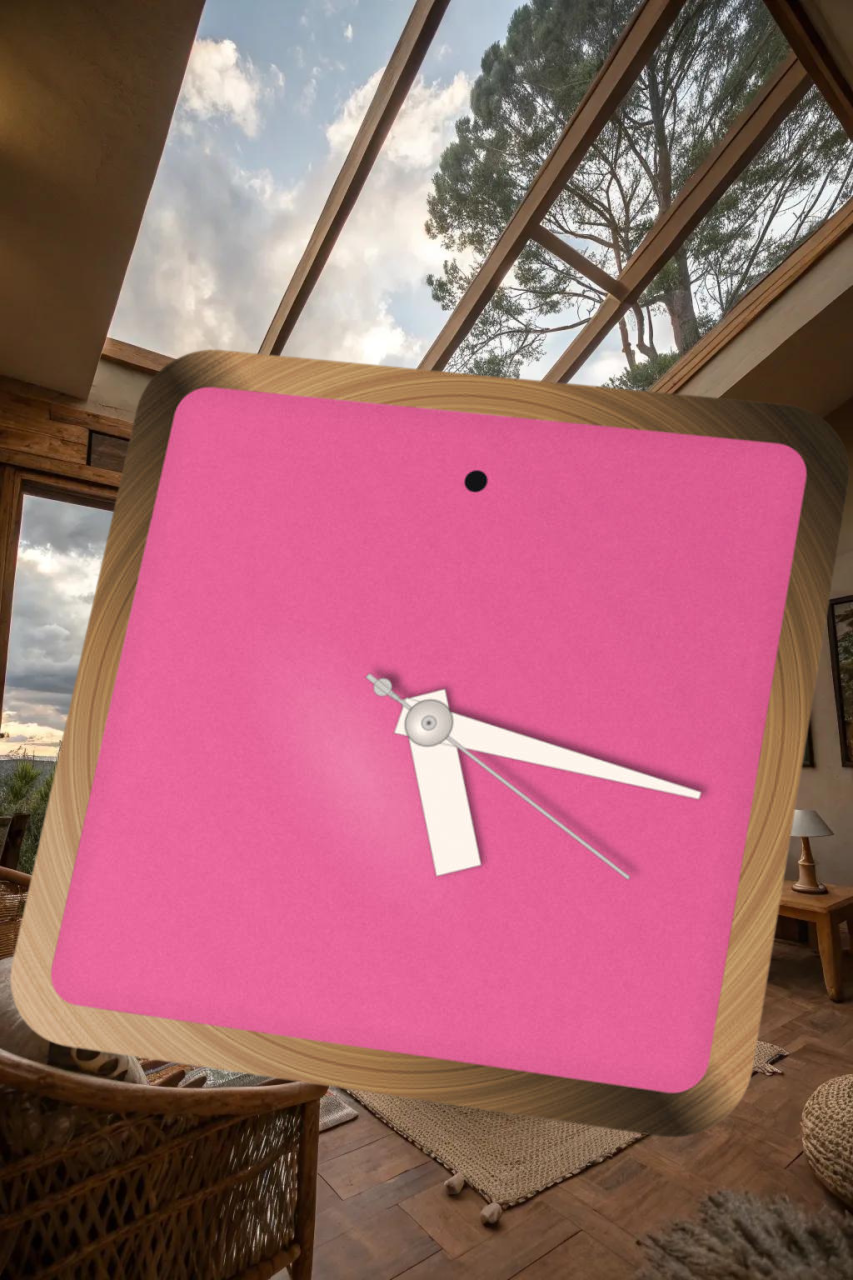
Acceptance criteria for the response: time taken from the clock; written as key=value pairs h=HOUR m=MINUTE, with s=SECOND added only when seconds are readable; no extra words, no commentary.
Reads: h=5 m=16 s=20
